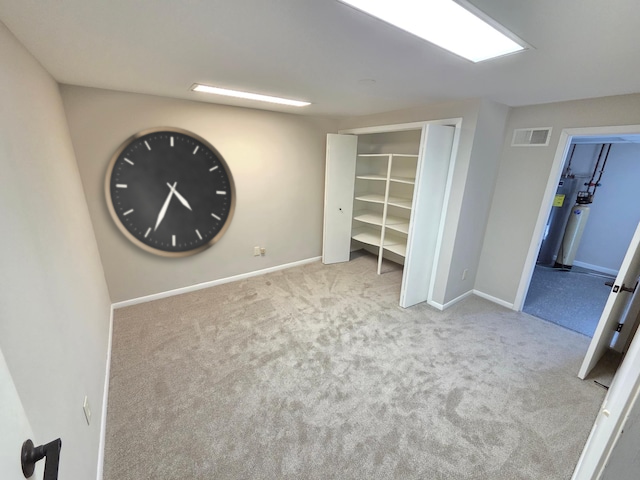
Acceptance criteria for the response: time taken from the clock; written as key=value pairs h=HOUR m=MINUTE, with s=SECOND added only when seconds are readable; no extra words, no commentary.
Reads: h=4 m=34
